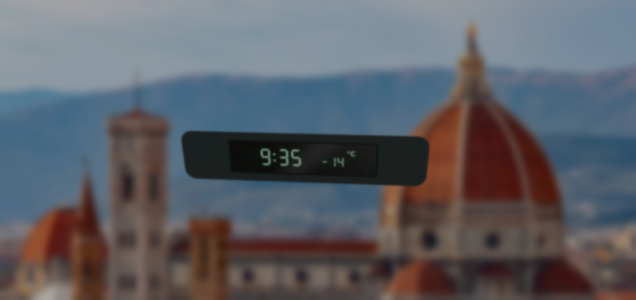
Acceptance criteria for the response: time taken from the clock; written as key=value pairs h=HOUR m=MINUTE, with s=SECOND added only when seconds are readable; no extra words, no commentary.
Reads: h=9 m=35
